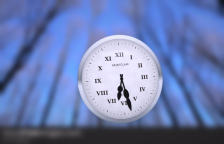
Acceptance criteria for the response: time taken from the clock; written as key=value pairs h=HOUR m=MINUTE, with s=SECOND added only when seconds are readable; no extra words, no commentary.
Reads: h=6 m=28
